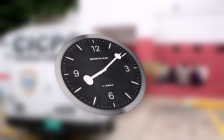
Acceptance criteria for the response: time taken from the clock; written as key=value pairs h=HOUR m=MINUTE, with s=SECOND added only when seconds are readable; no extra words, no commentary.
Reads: h=8 m=9
